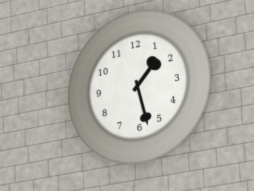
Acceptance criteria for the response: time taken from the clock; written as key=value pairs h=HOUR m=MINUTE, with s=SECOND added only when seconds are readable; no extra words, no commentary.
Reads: h=1 m=28
